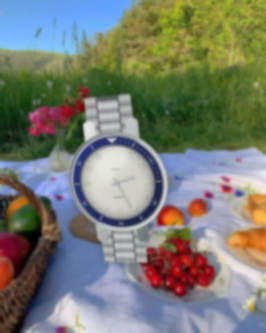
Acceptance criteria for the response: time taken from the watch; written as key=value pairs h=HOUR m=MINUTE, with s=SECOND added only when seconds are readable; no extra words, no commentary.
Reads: h=2 m=26
